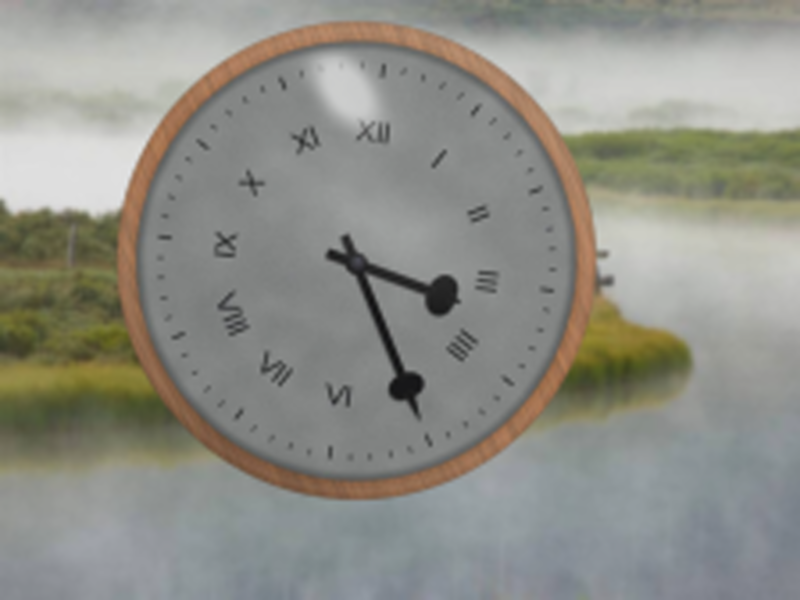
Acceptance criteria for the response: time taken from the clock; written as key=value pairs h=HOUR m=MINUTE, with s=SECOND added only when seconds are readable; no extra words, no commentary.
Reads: h=3 m=25
